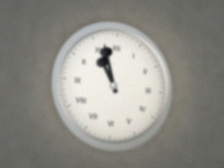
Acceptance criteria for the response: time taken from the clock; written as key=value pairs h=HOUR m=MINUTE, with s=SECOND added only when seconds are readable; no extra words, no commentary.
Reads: h=10 m=57
